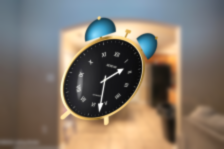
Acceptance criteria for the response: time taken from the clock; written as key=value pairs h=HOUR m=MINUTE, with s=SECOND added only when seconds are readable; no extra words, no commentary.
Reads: h=1 m=27
